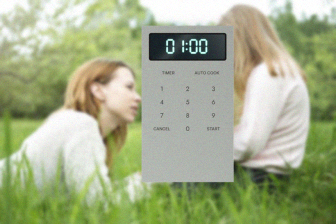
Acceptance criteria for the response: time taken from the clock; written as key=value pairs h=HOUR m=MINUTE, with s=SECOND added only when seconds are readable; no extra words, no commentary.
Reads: h=1 m=0
